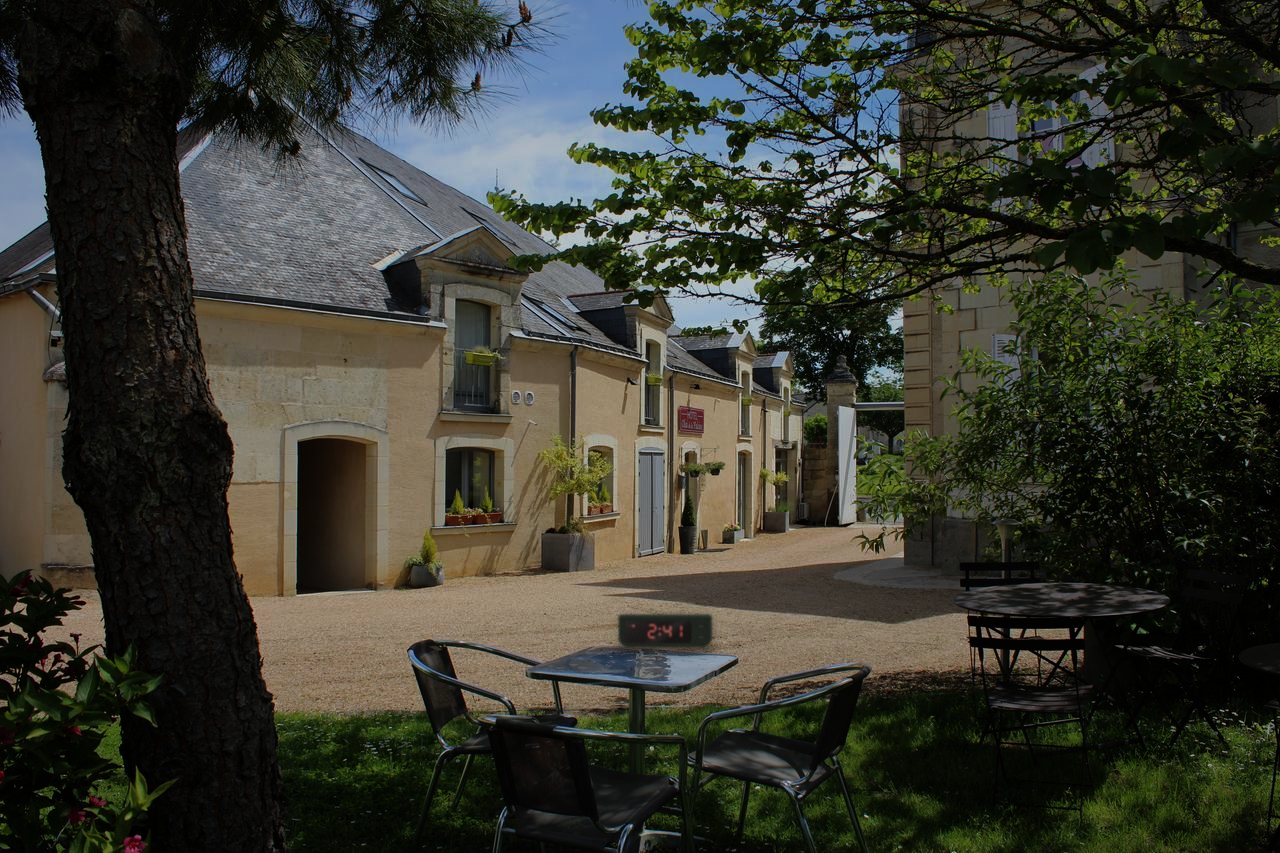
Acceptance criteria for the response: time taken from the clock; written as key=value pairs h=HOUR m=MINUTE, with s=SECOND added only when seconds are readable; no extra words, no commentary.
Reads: h=2 m=41
